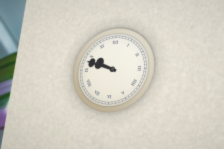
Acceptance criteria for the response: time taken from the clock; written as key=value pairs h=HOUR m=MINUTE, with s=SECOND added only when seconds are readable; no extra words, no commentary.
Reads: h=9 m=48
